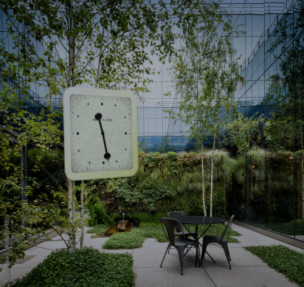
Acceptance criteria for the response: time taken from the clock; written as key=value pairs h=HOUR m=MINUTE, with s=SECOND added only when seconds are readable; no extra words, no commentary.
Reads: h=11 m=28
